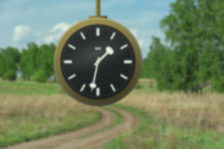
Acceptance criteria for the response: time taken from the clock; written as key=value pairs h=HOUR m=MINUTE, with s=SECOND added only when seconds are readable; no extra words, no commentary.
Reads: h=1 m=32
